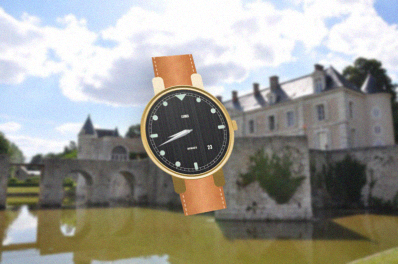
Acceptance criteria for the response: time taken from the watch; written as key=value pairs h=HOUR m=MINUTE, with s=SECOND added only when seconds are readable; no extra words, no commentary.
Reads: h=8 m=42
